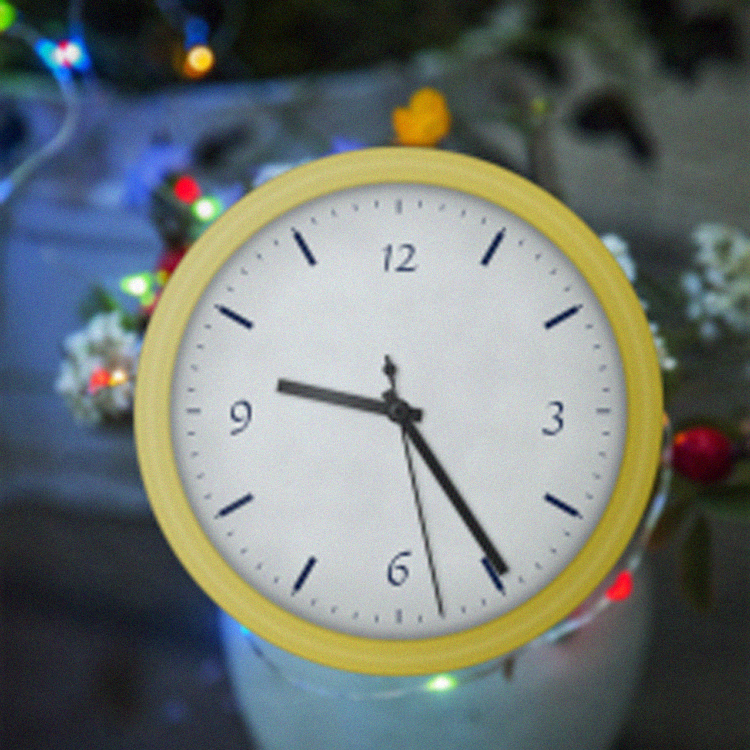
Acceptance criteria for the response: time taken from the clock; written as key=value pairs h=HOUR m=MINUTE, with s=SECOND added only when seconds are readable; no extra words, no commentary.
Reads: h=9 m=24 s=28
